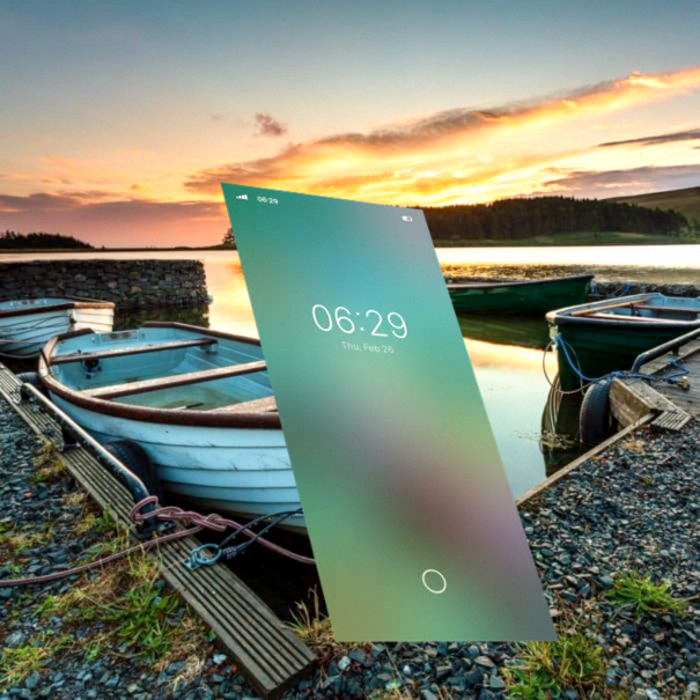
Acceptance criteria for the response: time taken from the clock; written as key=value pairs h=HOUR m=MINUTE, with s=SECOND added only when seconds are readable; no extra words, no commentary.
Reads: h=6 m=29
